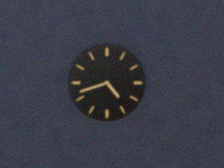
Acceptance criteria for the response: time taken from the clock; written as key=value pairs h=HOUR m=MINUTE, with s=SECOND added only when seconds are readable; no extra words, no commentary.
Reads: h=4 m=42
